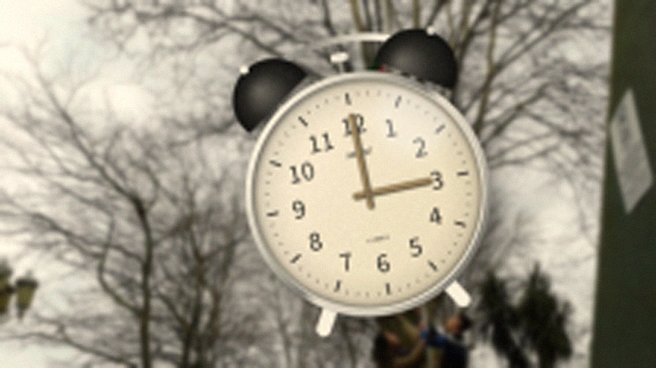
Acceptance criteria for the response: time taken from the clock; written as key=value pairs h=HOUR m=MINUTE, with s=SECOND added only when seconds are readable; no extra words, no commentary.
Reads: h=3 m=0
